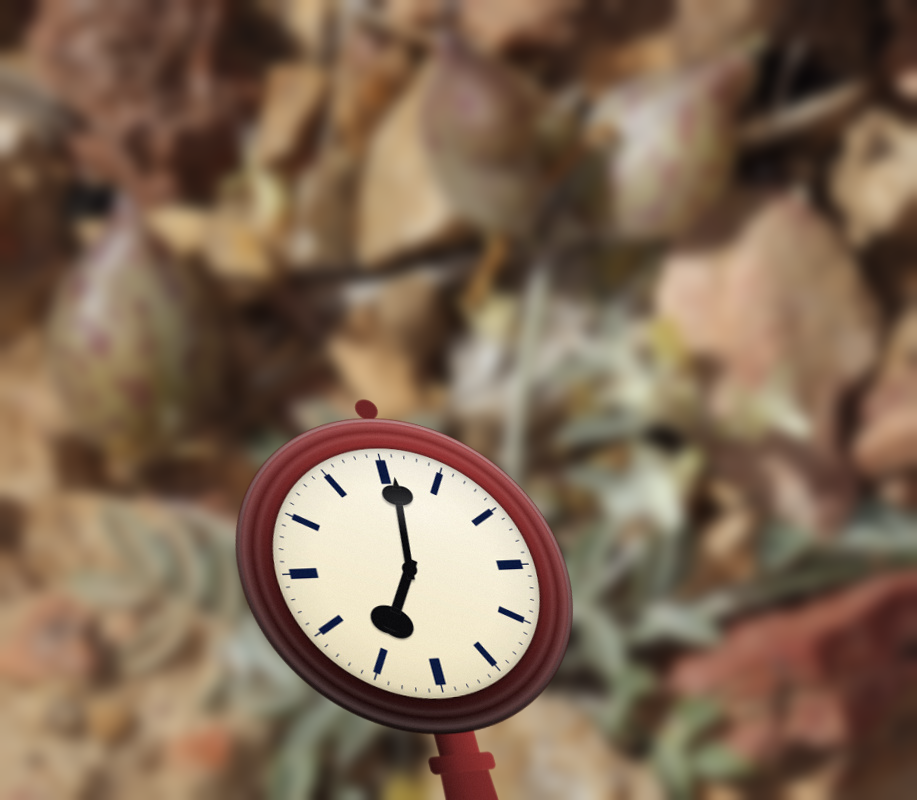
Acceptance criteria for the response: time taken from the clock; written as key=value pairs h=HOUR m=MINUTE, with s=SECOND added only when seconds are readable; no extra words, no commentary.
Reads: h=7 m=1
